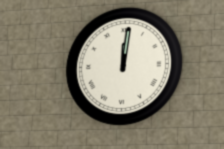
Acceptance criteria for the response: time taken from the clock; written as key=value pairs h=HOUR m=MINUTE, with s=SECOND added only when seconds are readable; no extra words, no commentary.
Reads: h=12 m=1
